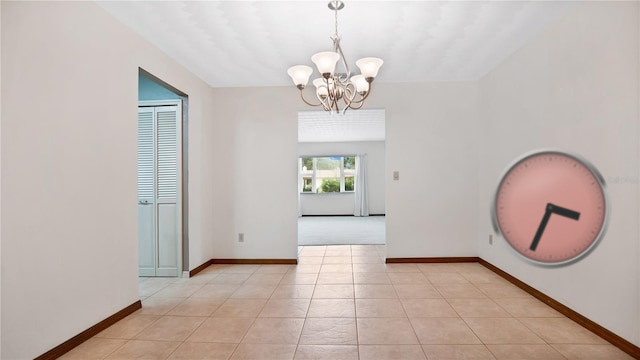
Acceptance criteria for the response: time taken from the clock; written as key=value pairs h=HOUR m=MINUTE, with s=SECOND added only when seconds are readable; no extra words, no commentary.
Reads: h=3 m=34
